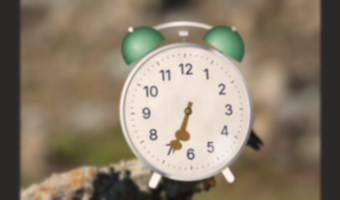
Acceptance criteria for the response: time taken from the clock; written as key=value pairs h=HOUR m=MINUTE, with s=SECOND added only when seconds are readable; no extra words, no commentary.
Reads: h=6 m=34
